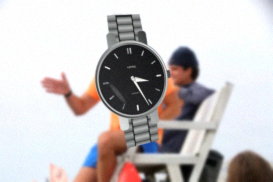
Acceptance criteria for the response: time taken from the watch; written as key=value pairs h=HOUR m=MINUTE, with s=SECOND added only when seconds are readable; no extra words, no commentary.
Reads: h=3 m=26
